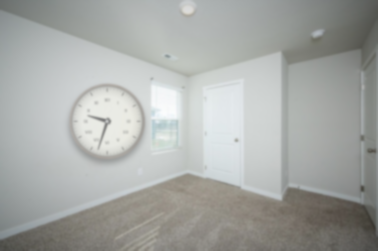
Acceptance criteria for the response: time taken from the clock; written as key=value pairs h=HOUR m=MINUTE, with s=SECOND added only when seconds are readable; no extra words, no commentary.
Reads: h=9 m=33
